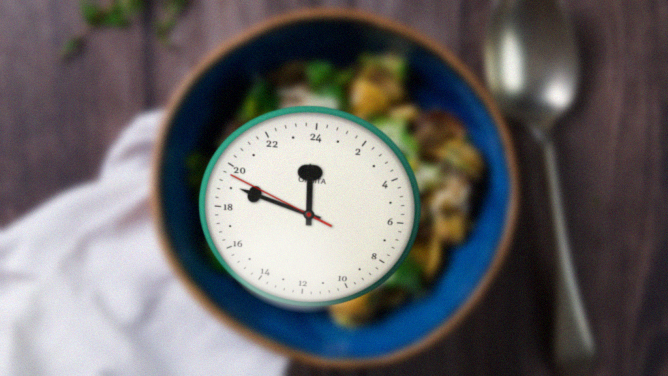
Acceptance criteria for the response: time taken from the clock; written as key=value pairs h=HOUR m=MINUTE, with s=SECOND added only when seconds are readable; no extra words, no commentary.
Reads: h=23 m=47 s=49
